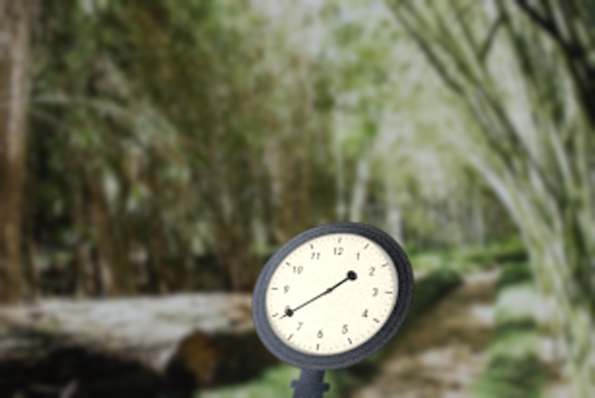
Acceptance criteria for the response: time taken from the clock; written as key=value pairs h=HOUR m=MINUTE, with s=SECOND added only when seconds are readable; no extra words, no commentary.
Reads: h=1 m=39
